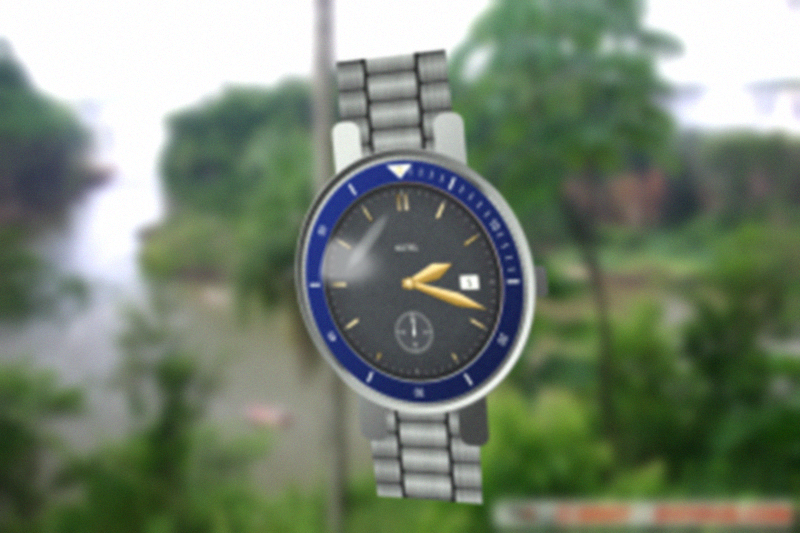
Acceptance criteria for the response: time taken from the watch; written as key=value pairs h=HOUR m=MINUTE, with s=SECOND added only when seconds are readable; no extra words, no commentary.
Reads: h=2 m=18
